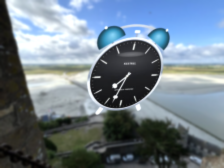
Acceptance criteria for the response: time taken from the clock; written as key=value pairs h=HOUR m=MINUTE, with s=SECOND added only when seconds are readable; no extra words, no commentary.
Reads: h=7 m=33
